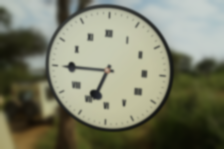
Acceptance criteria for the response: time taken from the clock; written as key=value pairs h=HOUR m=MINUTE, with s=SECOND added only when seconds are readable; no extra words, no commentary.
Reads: h=6 m=45
